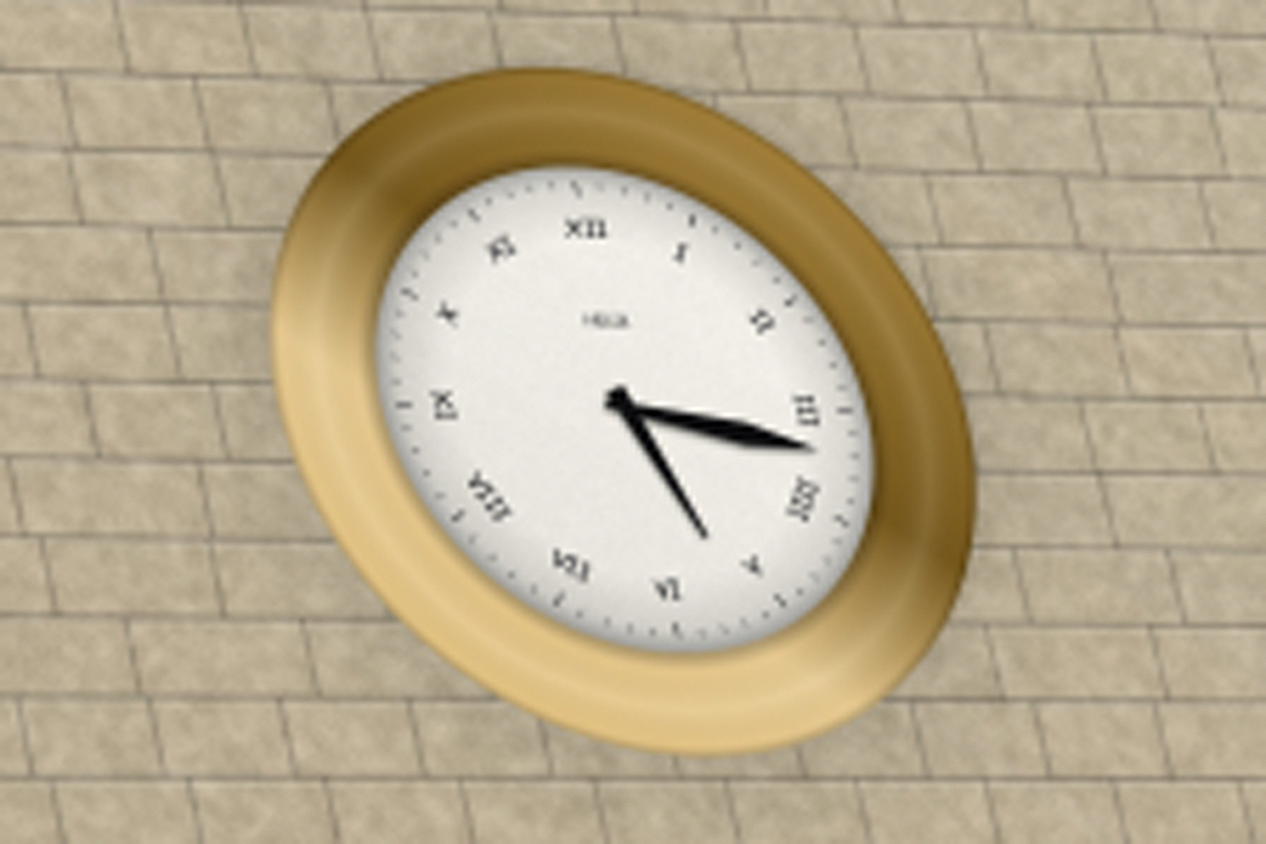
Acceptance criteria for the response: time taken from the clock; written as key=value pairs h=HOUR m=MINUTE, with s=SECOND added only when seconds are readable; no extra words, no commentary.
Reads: h=5 m=17
